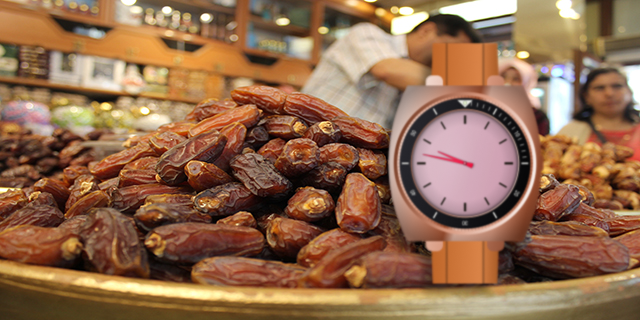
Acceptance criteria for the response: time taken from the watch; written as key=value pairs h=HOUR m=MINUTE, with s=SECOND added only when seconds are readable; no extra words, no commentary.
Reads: h=9 m=47
